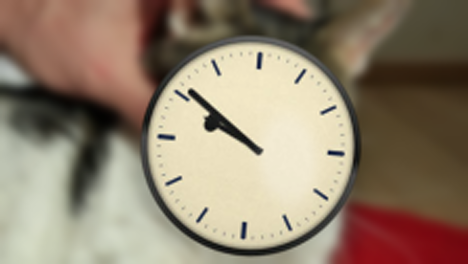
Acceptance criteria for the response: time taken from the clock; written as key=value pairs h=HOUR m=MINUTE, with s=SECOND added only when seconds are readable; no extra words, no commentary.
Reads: h=9 m=51
